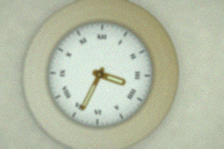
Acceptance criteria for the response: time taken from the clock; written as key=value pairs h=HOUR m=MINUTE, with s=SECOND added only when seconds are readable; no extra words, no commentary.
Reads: h=3 m=34
